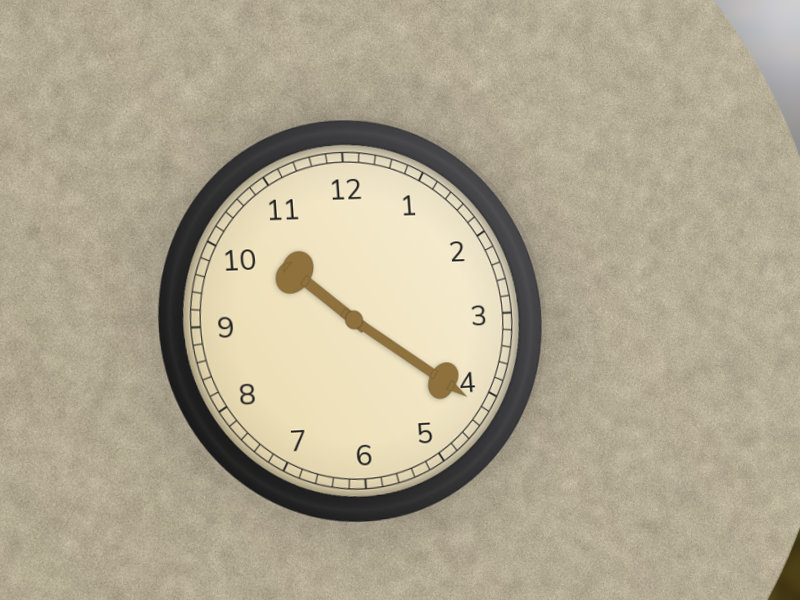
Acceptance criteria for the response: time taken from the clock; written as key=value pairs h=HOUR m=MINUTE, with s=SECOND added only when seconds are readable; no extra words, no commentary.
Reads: h=10 m=21
